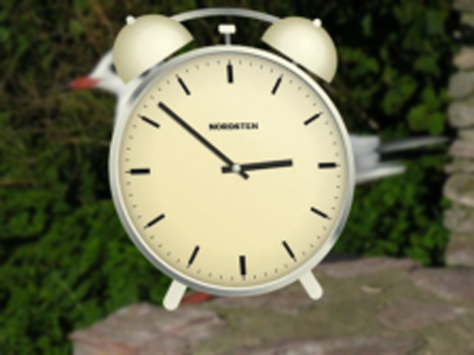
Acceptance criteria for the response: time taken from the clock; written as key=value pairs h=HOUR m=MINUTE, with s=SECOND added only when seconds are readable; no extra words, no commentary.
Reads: h=2 m=52
